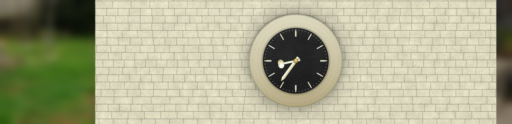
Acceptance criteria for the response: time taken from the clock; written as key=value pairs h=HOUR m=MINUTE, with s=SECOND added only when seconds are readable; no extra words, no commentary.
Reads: h=8 m=36
